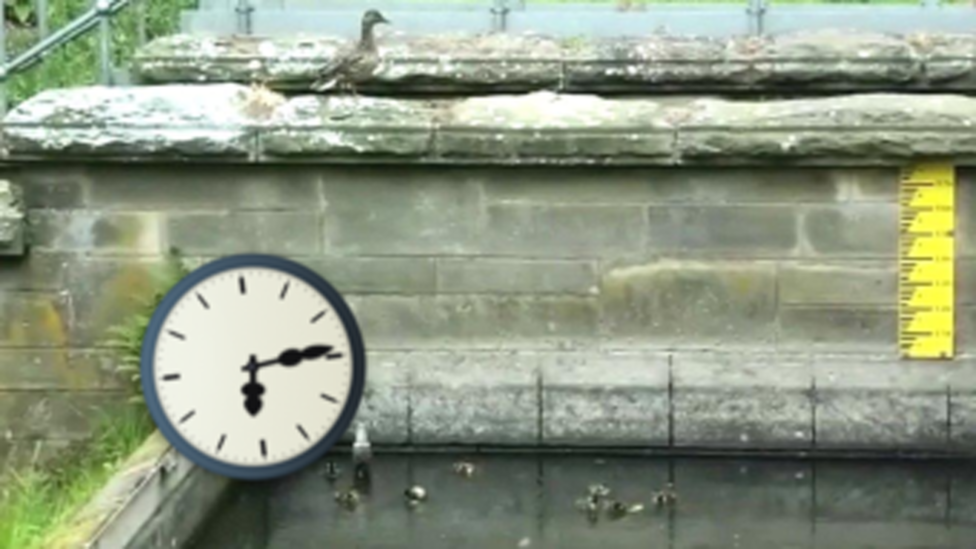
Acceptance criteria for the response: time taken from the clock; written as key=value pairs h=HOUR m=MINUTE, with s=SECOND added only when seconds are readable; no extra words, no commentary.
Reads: h=6 m=14
